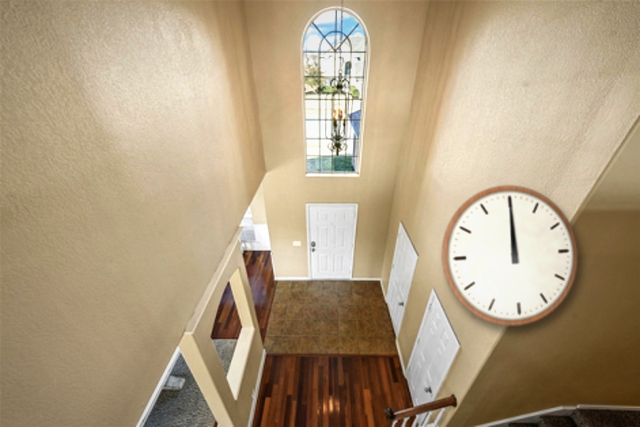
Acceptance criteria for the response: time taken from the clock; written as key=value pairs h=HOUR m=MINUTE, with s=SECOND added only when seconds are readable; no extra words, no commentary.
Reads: h=12 m=0
